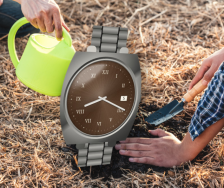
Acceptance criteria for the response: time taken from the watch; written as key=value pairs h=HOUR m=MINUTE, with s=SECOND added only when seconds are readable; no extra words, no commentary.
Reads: h=8 m=19
